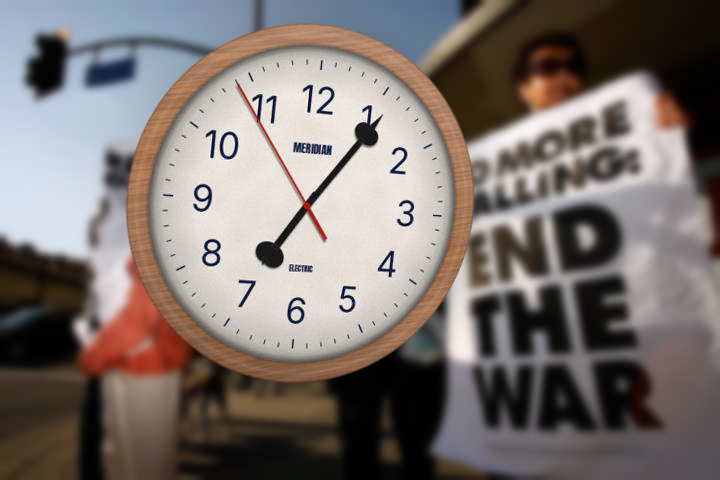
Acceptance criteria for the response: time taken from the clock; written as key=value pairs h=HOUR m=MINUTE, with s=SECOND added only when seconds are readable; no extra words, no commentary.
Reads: h=7 m=5 s=54
